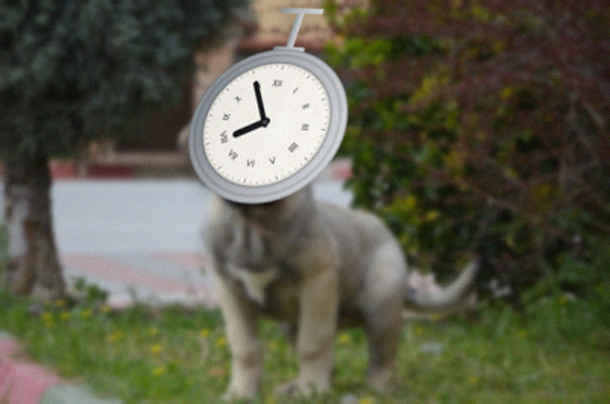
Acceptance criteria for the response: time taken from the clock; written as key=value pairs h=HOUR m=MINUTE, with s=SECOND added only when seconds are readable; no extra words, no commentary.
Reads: h=7 m=55
